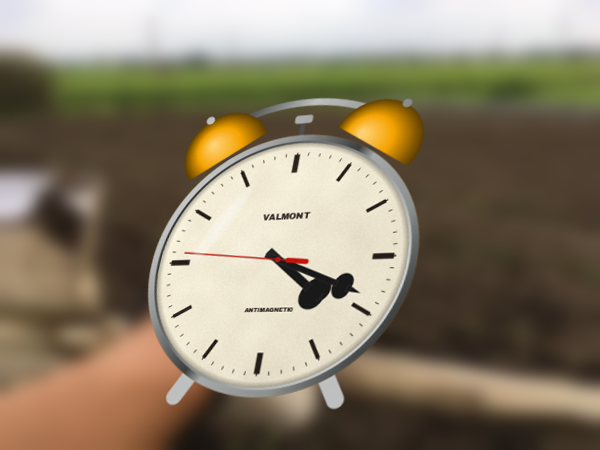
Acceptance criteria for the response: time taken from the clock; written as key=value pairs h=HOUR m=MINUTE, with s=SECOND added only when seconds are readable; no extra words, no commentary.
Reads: h=4 m=18 s=46
